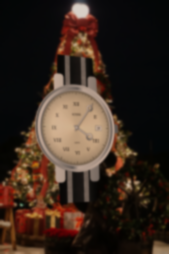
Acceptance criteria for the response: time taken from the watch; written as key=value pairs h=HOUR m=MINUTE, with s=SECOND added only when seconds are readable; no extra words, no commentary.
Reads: h=4 m=6
